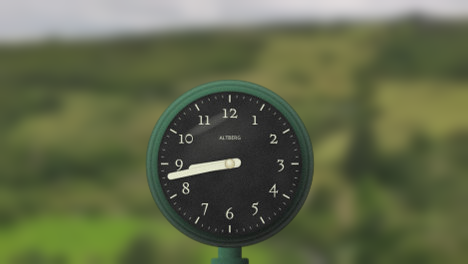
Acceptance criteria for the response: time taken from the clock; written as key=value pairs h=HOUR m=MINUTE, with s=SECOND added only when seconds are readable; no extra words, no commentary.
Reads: h=8 m=43
